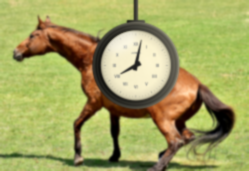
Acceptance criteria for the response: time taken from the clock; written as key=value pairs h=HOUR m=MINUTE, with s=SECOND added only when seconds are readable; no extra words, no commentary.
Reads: h=8 m=2
